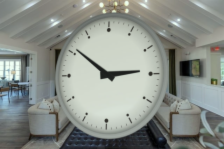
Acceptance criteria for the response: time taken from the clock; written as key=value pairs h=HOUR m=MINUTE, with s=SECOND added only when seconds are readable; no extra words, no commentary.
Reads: h=2 m=51
